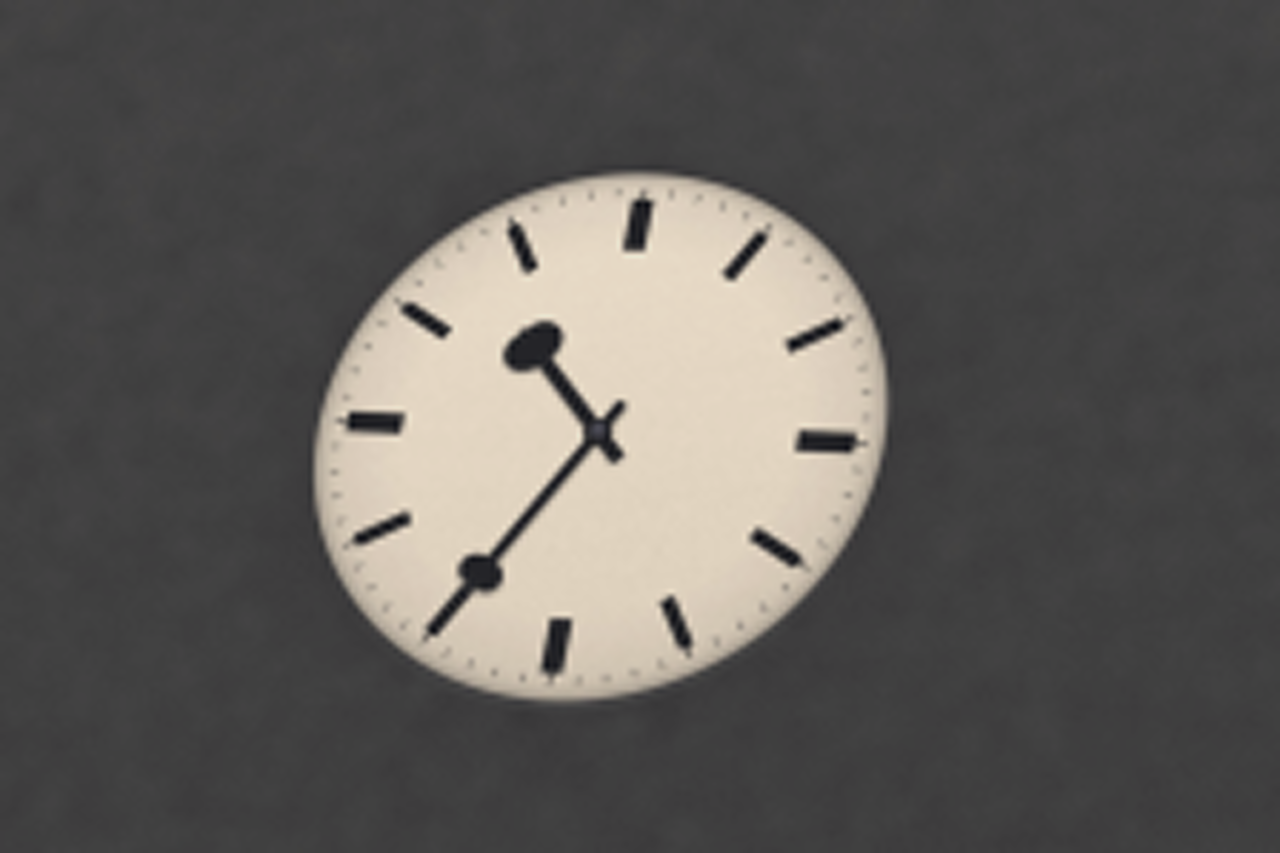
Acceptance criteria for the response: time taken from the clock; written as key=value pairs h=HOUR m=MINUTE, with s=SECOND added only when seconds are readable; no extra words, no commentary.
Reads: h=10 m=35
